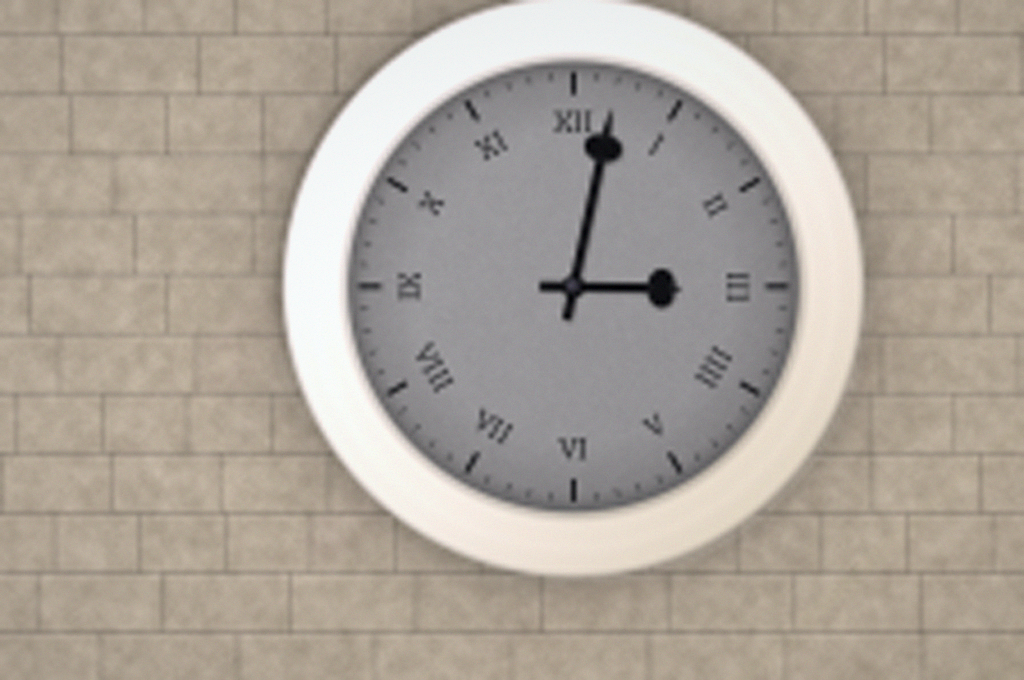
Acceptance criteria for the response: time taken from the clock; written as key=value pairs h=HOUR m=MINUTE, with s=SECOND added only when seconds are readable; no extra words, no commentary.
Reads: h=3 m=2
